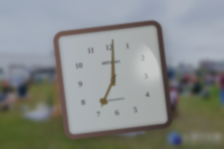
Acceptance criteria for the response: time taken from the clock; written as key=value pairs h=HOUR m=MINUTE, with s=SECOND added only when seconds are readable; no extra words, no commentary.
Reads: h=7 m=1
